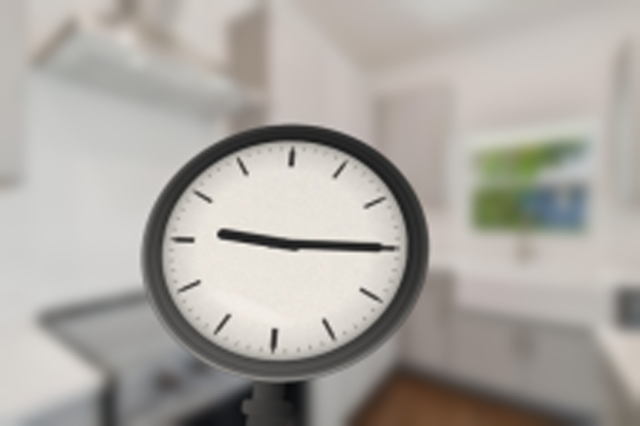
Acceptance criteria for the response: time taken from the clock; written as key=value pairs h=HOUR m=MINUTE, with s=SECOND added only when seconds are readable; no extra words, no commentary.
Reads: h=9 m=15
